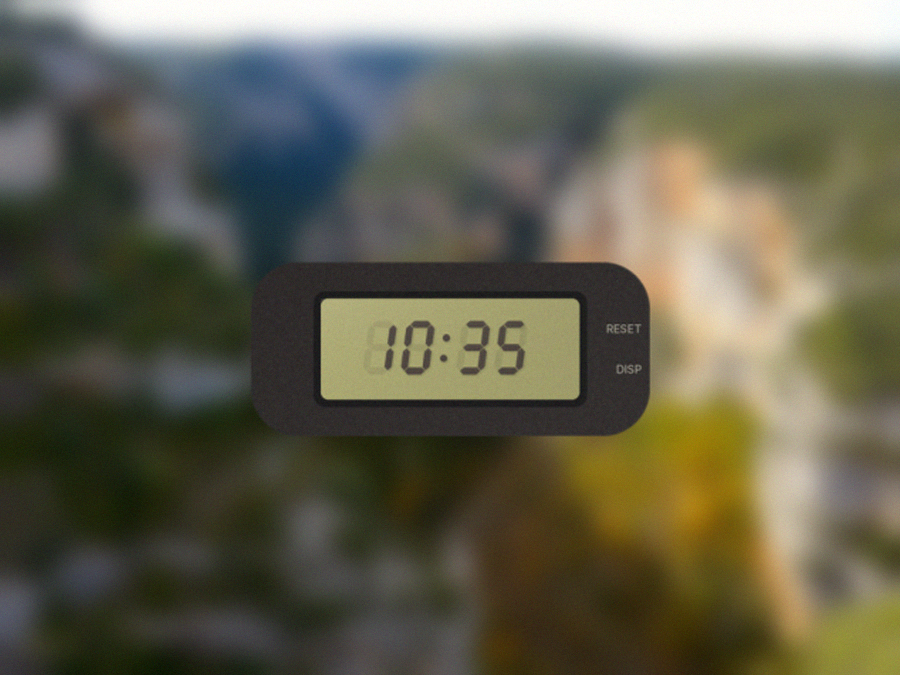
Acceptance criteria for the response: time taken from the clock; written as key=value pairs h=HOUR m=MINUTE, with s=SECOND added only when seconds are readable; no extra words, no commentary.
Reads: h=10 m=35
